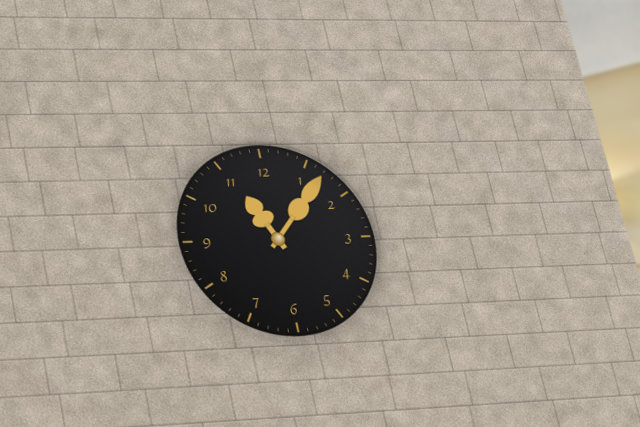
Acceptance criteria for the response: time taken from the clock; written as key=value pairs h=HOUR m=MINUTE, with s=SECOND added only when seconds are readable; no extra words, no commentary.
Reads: h=11 m=7
